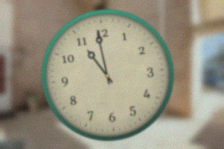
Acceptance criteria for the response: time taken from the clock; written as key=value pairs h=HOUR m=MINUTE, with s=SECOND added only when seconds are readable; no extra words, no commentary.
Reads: h=10 m=59
